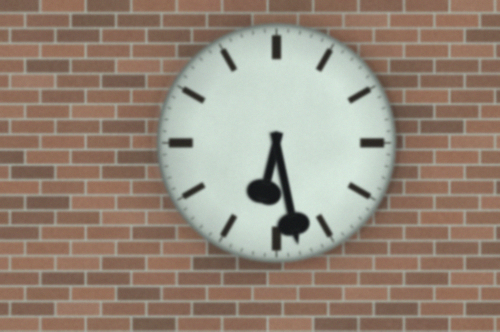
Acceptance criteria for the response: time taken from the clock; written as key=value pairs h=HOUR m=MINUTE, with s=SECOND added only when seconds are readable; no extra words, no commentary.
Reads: h=6 m=28
